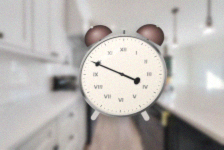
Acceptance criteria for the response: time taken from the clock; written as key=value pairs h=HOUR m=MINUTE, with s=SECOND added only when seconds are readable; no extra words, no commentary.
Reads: h=3 m=49
